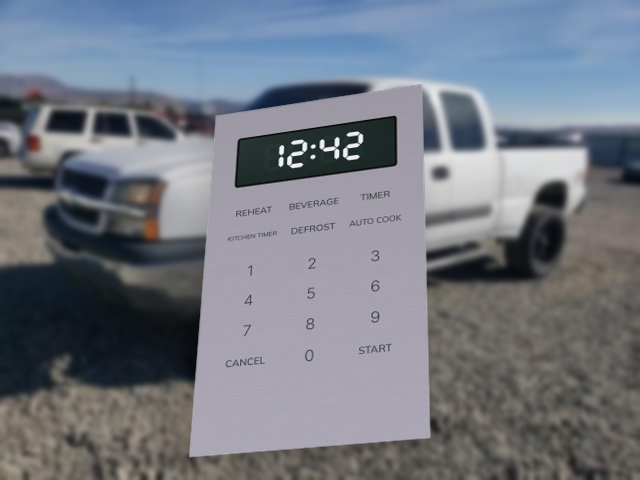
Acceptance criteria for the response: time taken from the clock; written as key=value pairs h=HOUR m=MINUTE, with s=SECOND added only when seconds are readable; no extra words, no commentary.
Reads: h=12 m=42
